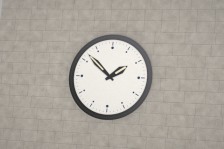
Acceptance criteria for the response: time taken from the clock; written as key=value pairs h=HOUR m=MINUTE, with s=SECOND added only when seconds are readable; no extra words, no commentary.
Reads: h=1 m=52
